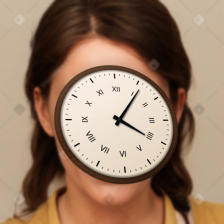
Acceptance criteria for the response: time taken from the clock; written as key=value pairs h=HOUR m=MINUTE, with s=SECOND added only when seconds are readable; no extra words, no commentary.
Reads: h=4 m=6
